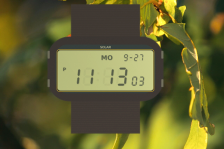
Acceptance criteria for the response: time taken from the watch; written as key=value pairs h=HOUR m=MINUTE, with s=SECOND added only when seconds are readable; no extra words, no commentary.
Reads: h=11 m=13 s=3
